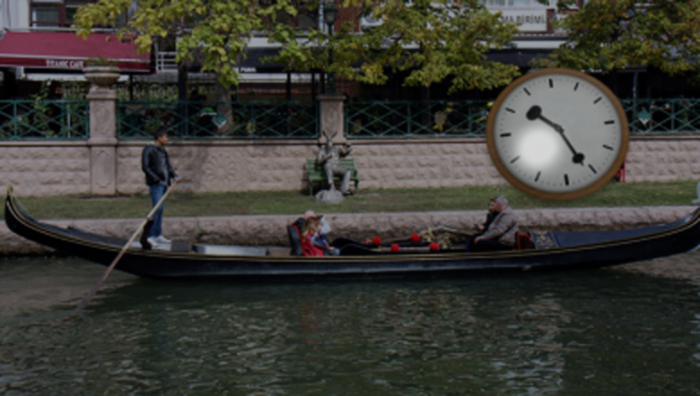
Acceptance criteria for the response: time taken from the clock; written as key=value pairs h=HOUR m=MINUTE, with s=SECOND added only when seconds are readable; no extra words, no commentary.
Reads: h=10 m=26
